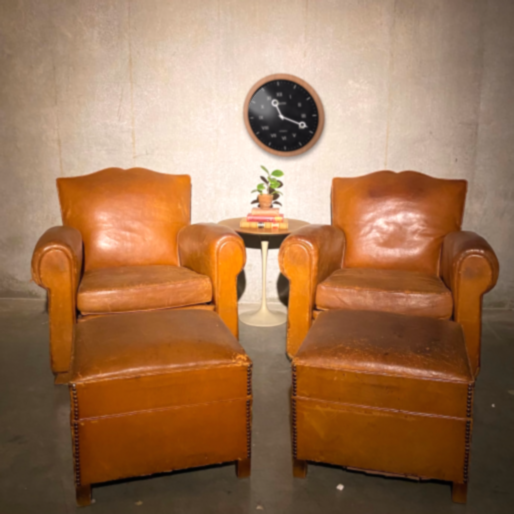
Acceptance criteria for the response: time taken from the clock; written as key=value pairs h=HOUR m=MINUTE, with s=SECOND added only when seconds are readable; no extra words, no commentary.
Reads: h=11 m=19
